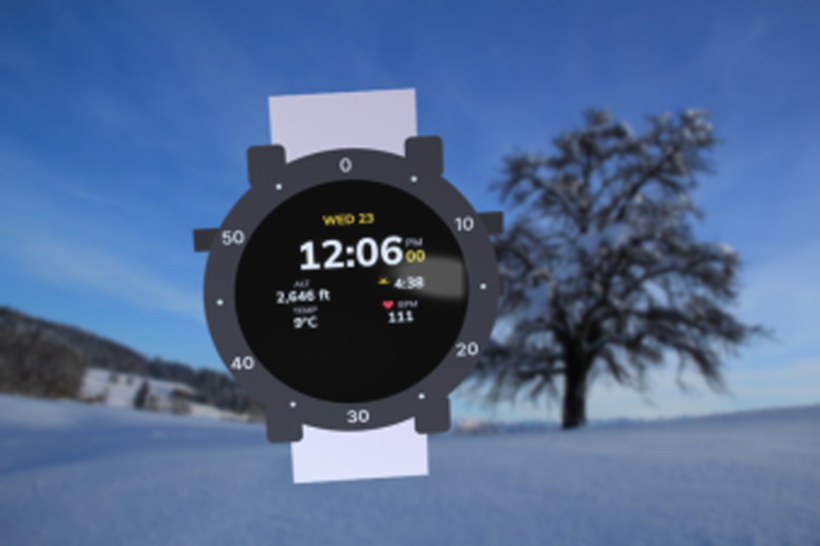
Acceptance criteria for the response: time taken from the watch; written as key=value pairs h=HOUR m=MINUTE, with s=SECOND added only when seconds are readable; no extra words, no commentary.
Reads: h=12 m=6
